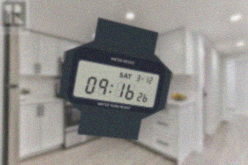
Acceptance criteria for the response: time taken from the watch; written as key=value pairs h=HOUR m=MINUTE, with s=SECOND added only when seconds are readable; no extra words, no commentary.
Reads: h=9 m=16
